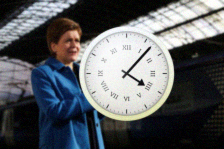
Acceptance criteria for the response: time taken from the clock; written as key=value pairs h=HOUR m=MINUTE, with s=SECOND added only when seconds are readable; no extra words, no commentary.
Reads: h=4 m=7
